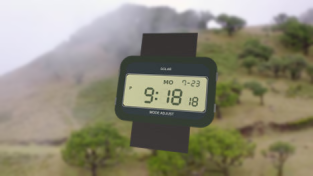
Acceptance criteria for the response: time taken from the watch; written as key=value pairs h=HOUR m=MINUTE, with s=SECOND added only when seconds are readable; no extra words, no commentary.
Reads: h=9 m=18 s=18
